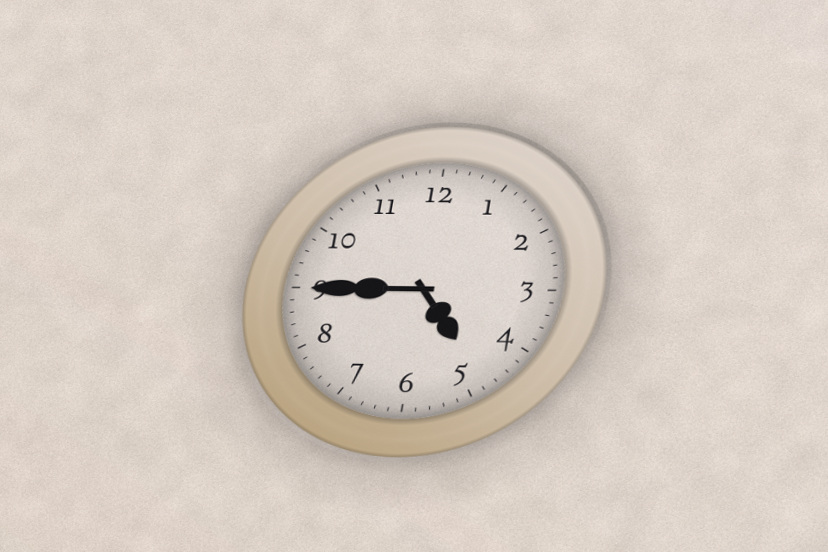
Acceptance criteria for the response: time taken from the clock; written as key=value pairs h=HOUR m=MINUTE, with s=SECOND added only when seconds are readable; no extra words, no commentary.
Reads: h=4 m=45
